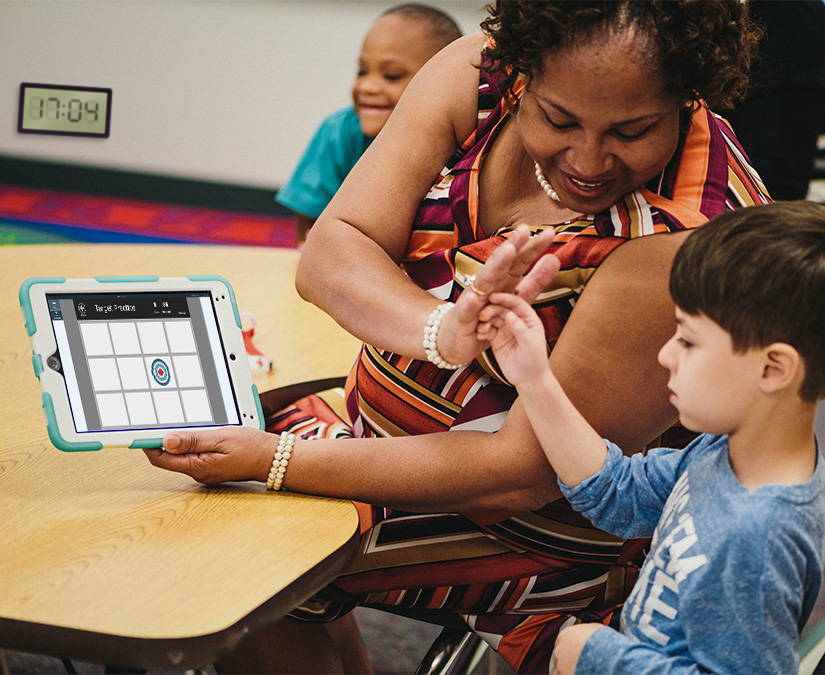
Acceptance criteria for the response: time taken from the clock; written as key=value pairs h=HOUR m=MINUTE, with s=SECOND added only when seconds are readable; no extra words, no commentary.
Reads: h=17 m=4
